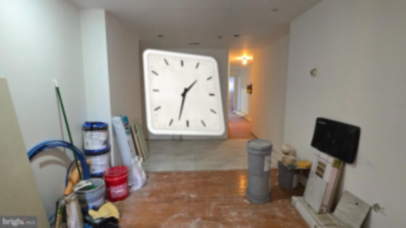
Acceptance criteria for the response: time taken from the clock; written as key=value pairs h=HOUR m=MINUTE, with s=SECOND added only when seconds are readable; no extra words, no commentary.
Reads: h=1 m=33
